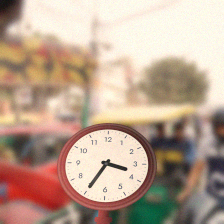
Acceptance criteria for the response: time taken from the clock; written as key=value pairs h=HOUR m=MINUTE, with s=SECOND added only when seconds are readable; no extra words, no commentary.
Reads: h=3 m=35
